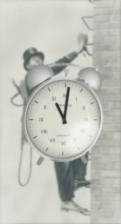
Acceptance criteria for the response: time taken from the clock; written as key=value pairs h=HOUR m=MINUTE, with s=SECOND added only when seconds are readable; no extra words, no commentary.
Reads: h=11 m=1
